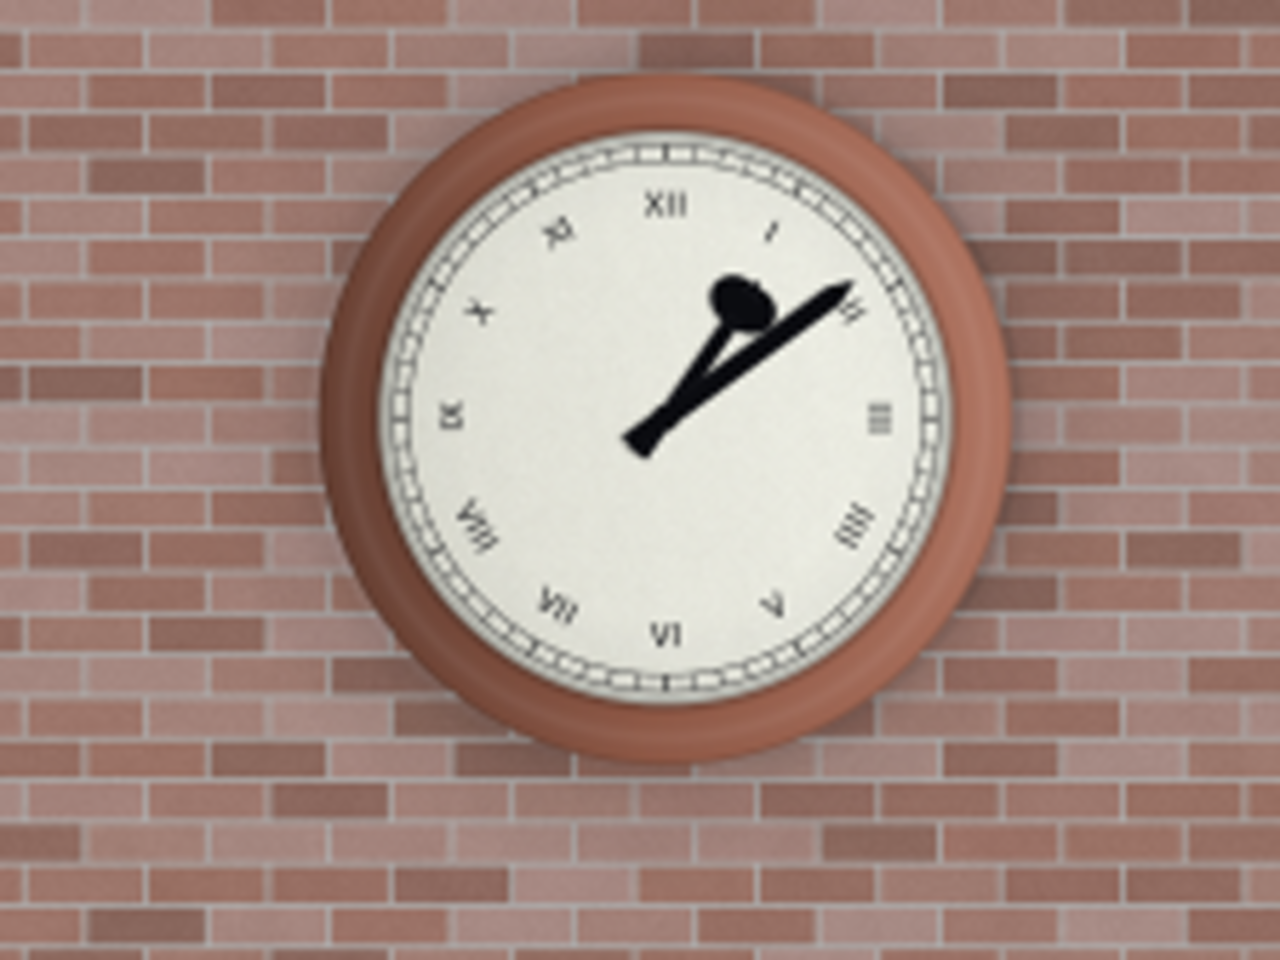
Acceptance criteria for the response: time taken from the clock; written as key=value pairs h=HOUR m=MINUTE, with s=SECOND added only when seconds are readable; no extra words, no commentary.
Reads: h=1 m=9
